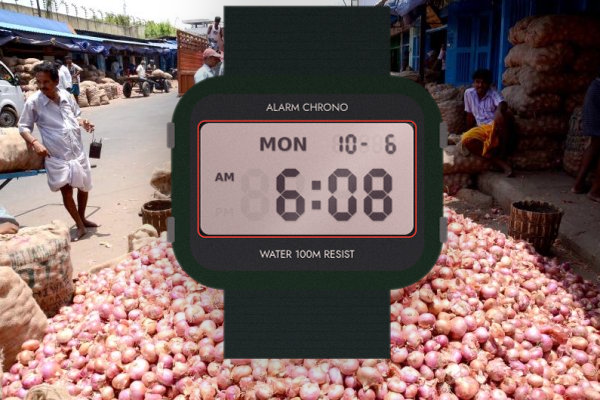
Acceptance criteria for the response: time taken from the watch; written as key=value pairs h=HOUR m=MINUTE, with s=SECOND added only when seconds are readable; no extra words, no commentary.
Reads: h=6 m=8
